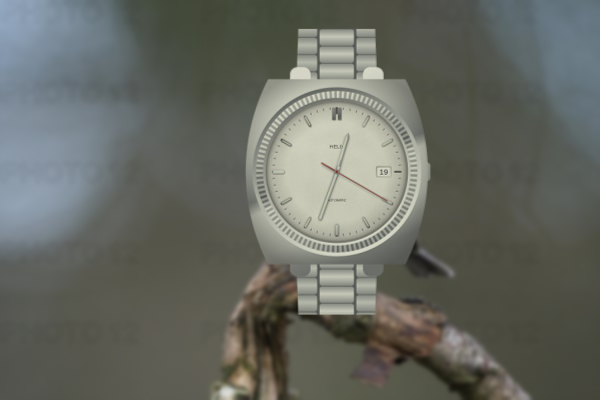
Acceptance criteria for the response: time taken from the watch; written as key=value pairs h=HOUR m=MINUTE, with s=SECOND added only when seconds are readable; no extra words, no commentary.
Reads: h=12 m=33 s=20
